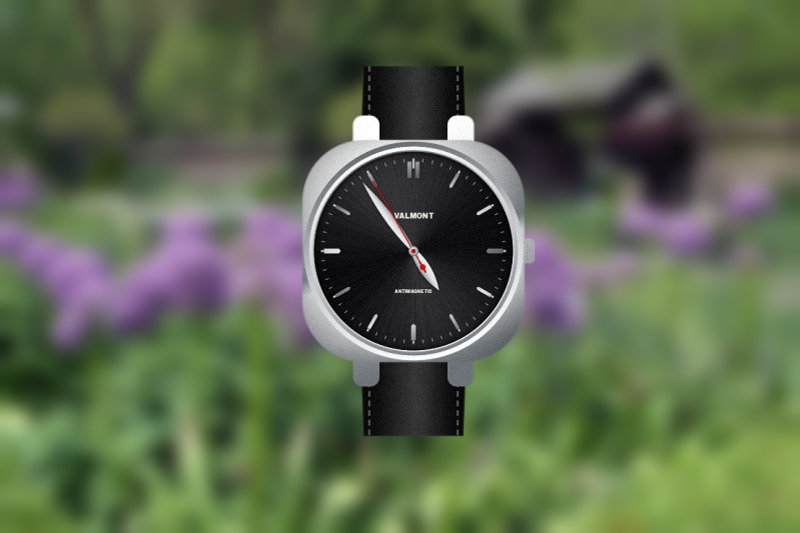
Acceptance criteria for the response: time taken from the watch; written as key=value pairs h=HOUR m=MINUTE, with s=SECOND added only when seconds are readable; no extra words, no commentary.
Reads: h=4 m=53 s=55
